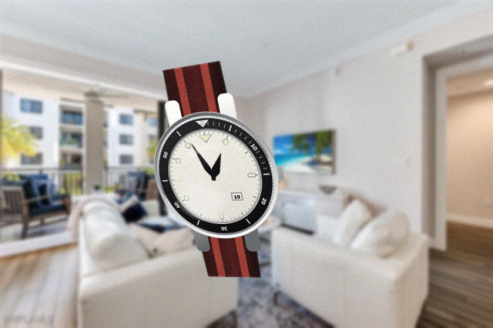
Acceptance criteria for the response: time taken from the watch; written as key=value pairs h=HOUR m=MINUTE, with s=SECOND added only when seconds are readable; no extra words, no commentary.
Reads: h=12 m=56
